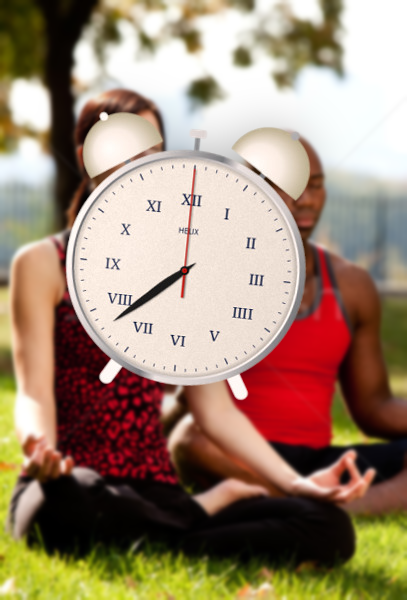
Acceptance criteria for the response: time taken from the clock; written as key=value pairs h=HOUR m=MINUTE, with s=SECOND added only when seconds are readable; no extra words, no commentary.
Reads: h=7 m=38 s=0
